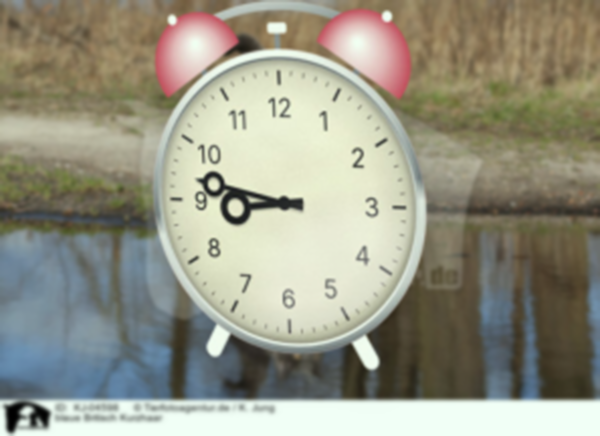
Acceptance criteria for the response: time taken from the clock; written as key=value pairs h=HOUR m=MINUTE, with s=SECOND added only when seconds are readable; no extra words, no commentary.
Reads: h=8 m=47
